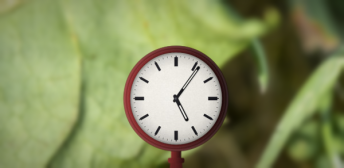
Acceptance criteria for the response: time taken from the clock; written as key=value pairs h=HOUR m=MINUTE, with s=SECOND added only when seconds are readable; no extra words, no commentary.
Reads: h=5 m=6
